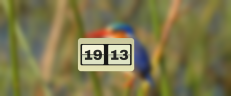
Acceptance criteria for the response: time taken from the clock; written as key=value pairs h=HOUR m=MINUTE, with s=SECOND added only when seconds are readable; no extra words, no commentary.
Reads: h=19 m=13
